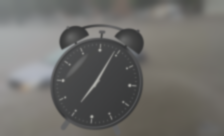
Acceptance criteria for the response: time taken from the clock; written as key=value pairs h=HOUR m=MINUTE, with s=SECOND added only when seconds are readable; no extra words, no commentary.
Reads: h=7 m=4
